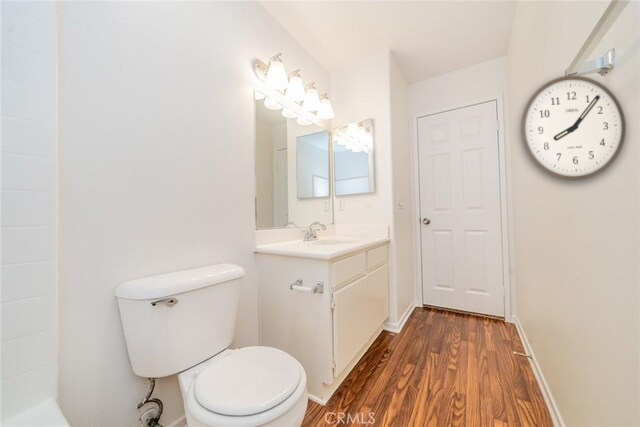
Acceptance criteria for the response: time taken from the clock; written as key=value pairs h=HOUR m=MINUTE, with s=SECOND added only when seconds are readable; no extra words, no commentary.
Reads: h=8 m=7
